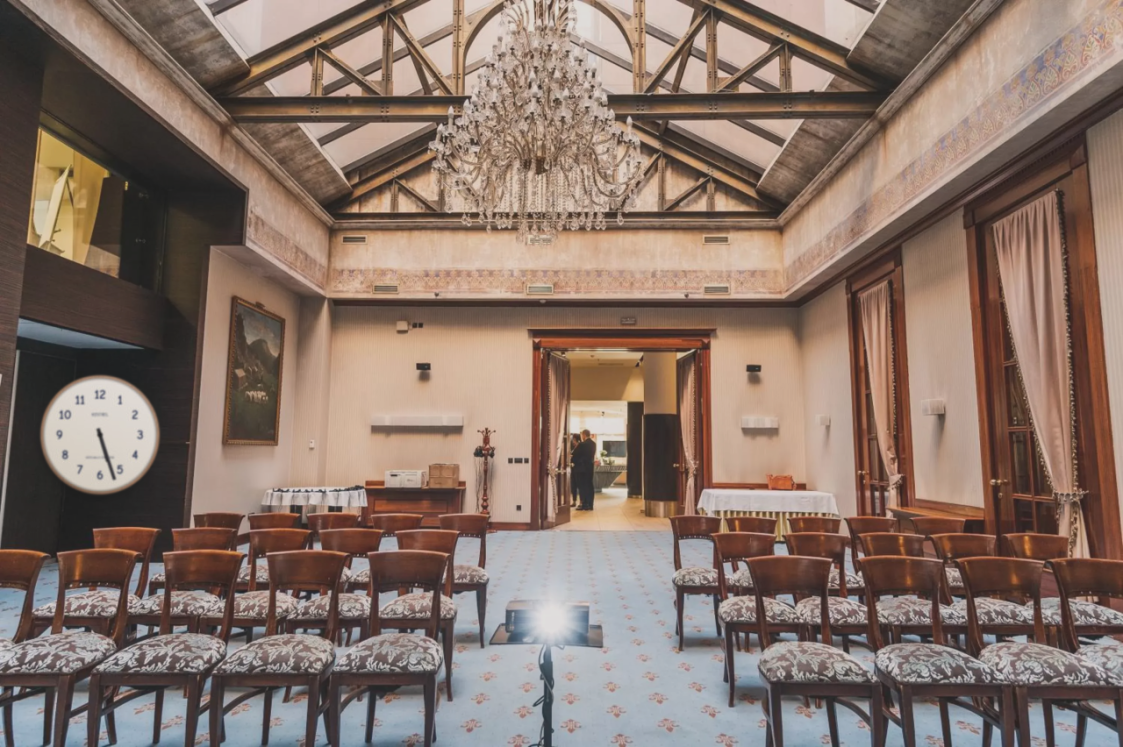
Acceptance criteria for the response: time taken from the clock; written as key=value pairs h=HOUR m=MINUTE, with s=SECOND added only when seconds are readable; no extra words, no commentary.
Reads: h=5 m=27
